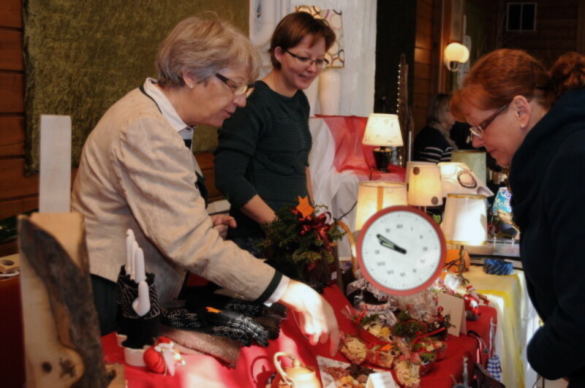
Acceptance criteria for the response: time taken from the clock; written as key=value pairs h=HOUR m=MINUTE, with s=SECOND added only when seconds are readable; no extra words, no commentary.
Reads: h=9 m=51
